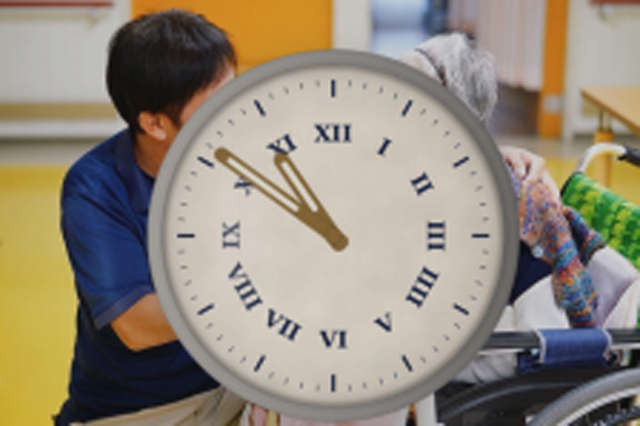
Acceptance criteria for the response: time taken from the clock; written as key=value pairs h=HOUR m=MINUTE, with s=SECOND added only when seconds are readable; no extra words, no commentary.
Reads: h=10 m=51
